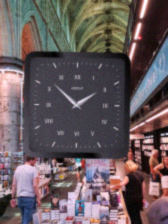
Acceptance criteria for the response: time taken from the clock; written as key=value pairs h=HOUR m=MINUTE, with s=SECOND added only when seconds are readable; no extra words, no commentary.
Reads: h=1 m=52
